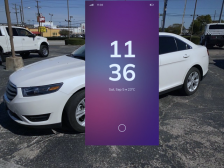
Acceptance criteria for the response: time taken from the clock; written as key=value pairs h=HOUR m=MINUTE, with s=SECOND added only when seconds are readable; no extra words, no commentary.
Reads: h=11 m=36
